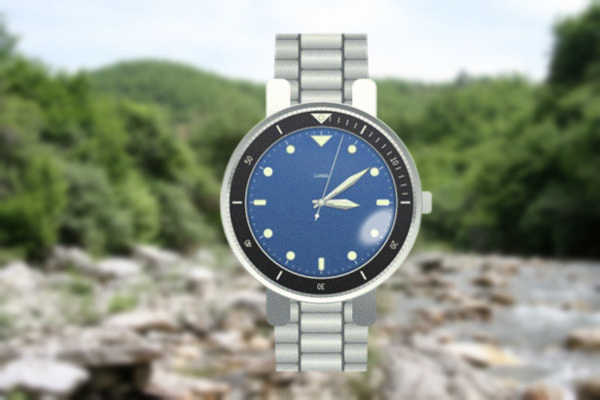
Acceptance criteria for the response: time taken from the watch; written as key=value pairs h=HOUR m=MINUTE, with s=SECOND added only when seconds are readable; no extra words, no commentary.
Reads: h=3 m=9 s=3
